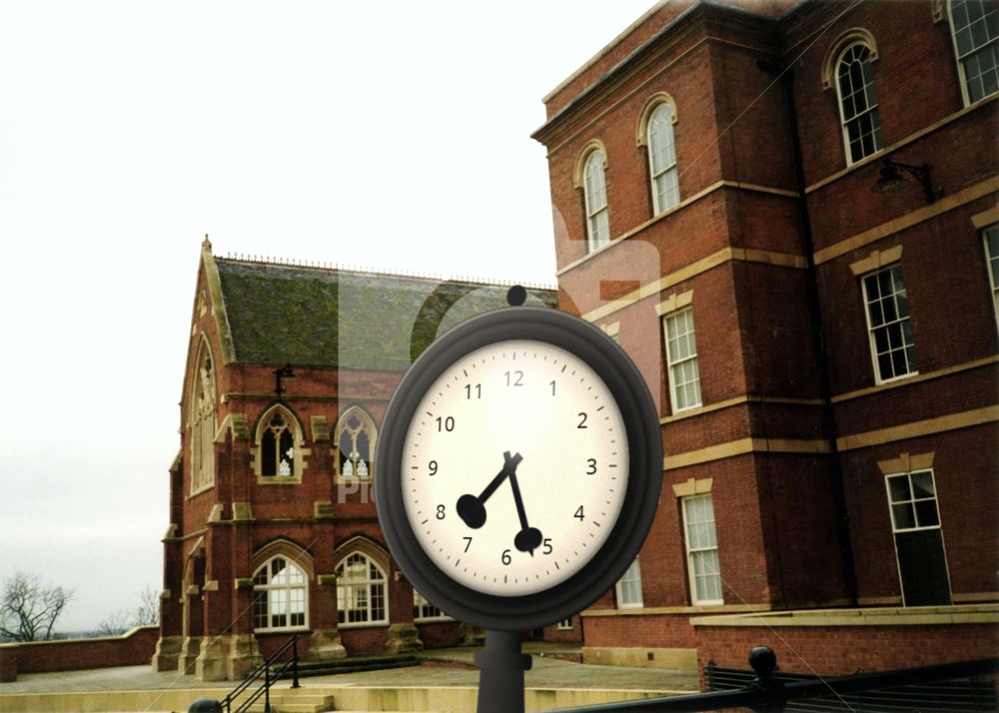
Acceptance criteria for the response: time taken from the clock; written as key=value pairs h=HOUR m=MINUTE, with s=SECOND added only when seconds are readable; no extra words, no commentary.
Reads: h=7 m=27
